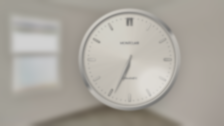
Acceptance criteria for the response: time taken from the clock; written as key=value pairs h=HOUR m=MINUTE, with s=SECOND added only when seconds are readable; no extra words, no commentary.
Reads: h=6 m=34
